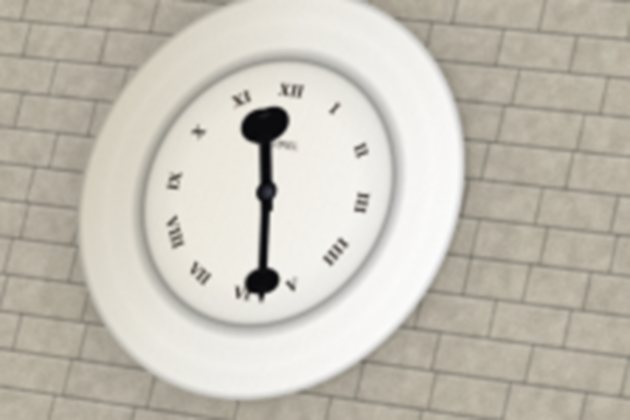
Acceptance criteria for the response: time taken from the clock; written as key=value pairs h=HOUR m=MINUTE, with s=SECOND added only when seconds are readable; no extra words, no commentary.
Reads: h=11 m=28
